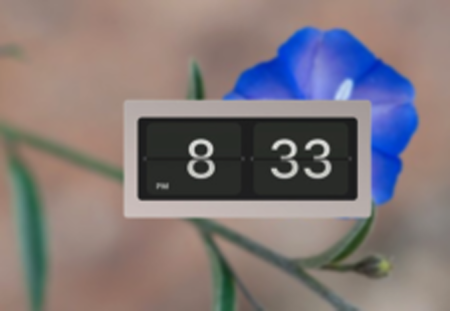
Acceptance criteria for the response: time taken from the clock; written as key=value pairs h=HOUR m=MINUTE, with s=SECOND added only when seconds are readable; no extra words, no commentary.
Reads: h=8 m=33
